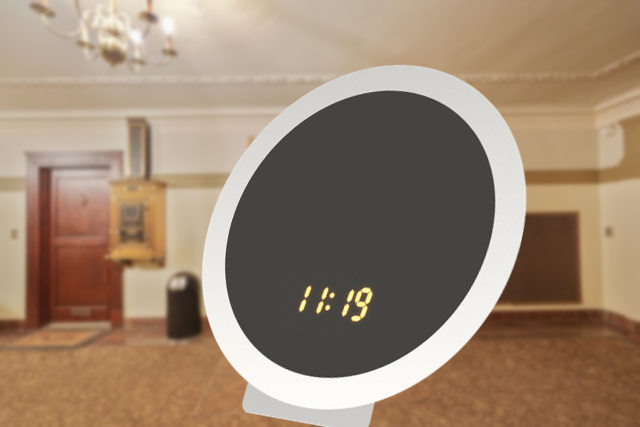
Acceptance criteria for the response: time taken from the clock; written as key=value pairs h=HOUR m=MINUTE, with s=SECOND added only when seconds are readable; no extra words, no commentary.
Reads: h=11 m=19
